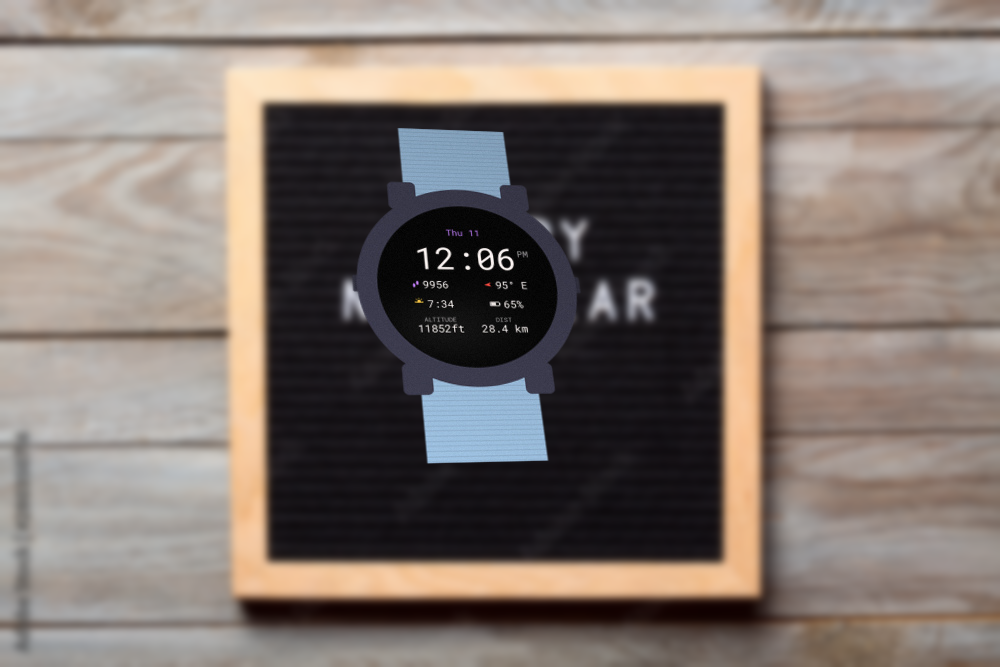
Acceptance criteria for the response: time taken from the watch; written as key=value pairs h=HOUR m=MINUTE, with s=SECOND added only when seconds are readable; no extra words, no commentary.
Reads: h=12 m=6
